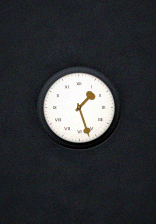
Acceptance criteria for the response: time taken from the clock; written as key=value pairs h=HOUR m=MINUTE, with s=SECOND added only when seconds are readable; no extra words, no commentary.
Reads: h=1 m=27
